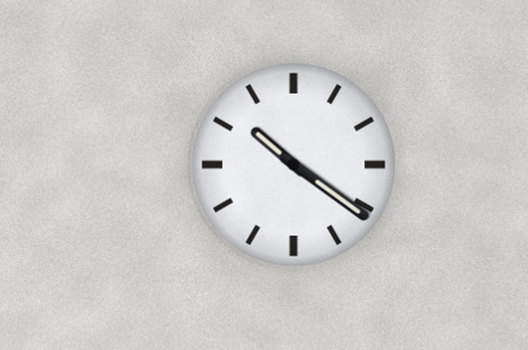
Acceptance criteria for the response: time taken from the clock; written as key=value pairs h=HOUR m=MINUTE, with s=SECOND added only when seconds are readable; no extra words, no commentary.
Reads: h=10 m=21
